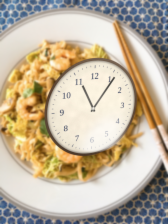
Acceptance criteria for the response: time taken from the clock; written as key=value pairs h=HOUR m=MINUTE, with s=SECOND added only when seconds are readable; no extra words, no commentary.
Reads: h=11 m=6
